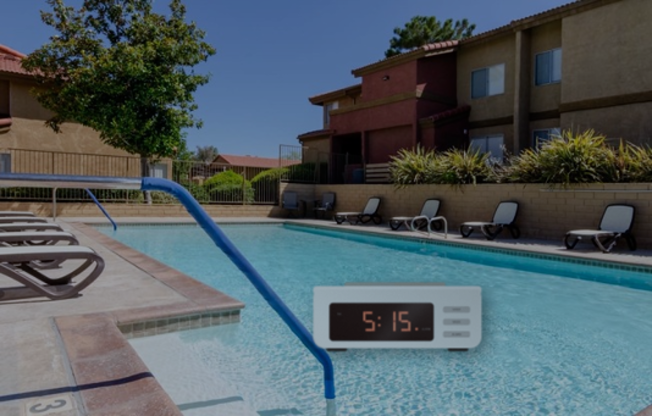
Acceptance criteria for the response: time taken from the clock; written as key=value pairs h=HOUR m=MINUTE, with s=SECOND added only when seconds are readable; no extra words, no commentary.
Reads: h=5 m=15
